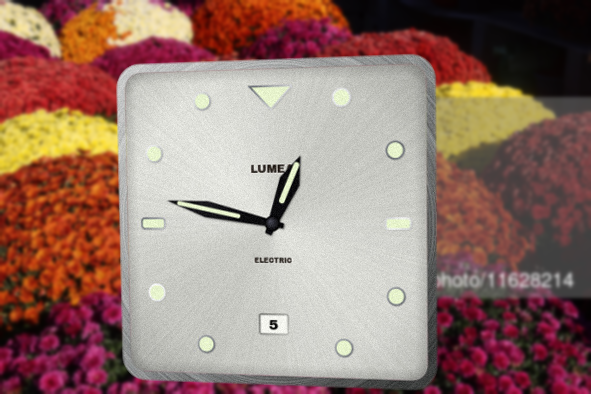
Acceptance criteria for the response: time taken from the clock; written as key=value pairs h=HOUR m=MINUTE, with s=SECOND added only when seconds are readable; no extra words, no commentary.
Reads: h=12 m=47
